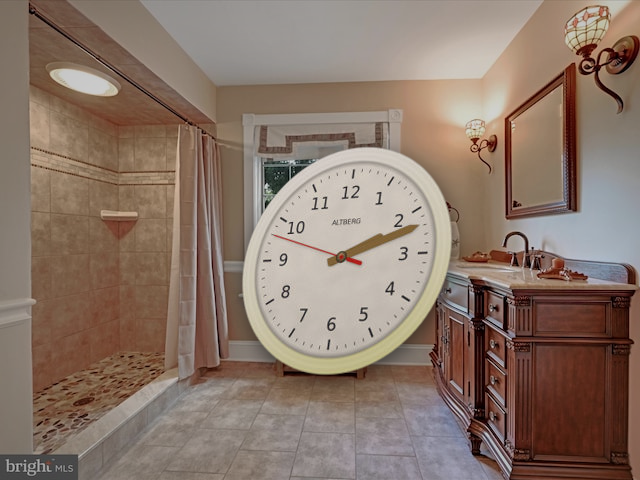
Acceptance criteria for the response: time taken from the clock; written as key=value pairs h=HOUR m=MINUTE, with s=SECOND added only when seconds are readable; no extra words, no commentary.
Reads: h=2 m=11 s=48
